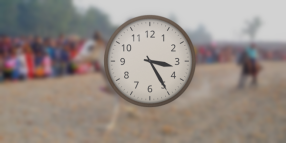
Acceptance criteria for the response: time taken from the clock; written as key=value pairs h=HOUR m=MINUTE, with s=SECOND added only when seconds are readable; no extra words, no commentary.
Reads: h=3 m=25
